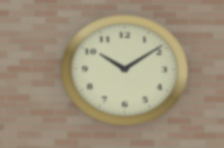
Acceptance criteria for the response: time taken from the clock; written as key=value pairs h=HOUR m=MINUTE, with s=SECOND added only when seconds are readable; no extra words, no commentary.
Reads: h=10 m=9
